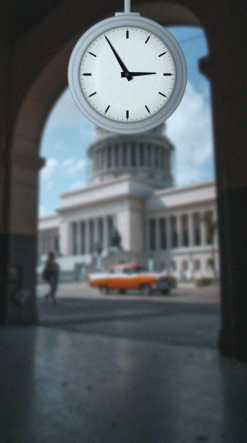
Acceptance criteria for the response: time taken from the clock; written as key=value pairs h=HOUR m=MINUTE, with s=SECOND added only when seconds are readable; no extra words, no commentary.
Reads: h=2 m=55
